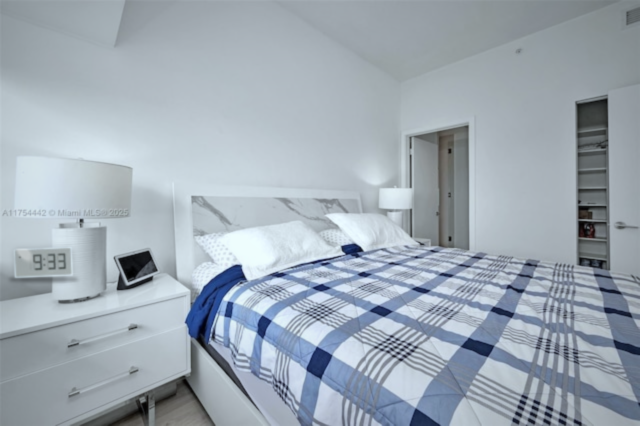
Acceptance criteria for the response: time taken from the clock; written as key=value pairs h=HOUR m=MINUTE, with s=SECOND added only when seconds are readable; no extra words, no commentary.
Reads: h=9 m=33
